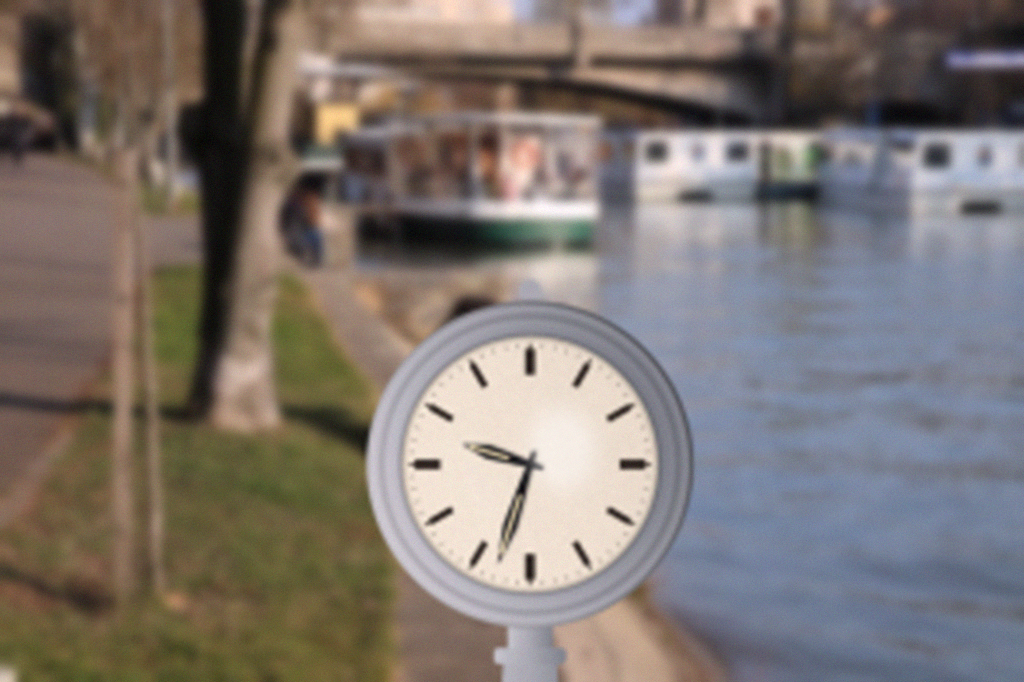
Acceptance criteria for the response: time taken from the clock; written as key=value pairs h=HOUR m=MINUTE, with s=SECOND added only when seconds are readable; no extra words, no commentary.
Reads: h=9 m=33
